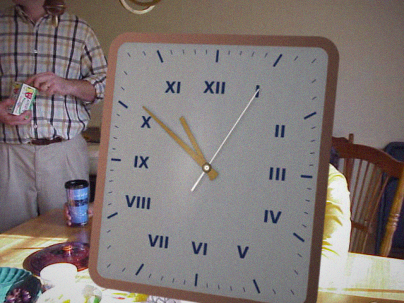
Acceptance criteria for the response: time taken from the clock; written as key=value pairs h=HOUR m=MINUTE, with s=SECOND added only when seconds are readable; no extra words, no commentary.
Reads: h=10 m=51 s=5
